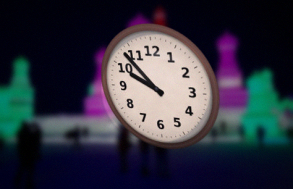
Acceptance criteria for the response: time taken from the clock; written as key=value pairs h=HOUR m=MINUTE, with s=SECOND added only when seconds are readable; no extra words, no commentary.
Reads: h=9 m=53
